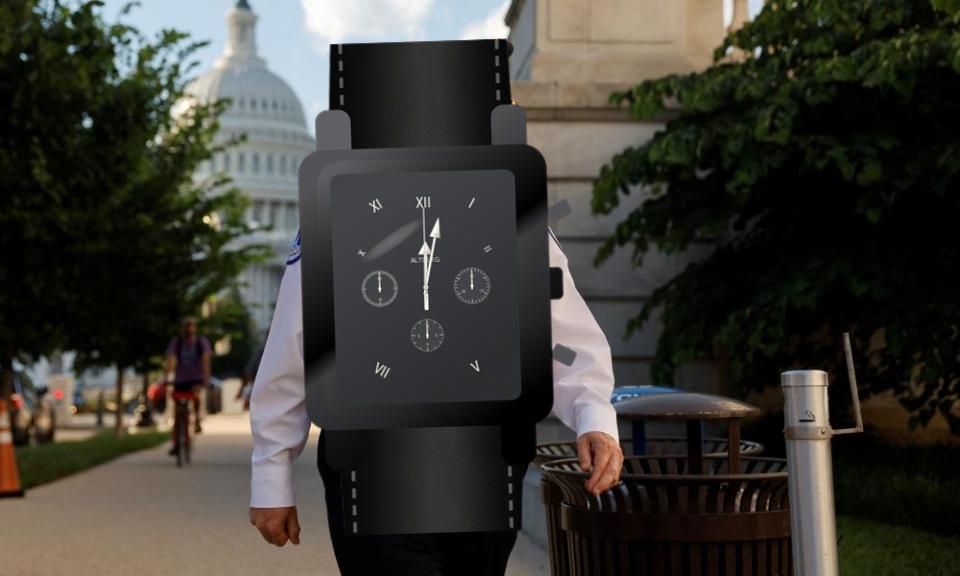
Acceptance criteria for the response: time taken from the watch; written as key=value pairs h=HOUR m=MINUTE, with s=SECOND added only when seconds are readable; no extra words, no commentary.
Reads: h=12 m=2
